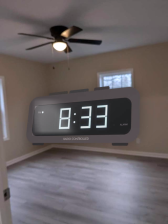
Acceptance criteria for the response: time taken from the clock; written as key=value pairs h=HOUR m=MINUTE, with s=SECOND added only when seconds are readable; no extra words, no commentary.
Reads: h=8 m=33
